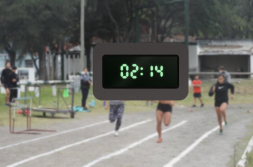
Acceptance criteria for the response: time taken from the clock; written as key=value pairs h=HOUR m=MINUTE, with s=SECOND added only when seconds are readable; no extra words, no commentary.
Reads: h=2 m=14
